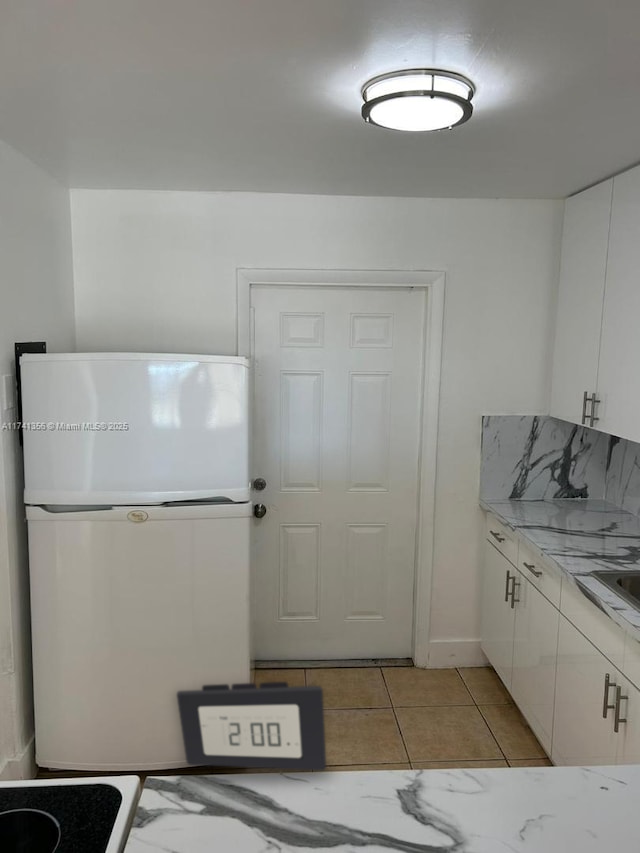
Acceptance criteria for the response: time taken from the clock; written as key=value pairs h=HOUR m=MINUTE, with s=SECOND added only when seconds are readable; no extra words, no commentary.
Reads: h=2 m=0
